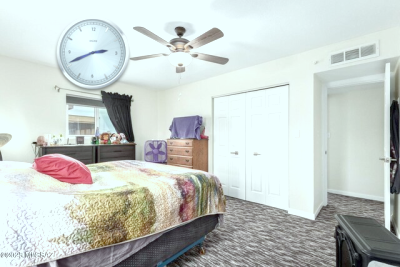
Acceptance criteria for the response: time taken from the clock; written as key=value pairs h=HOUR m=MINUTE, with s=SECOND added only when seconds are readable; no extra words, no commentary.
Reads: h=2 m=41
